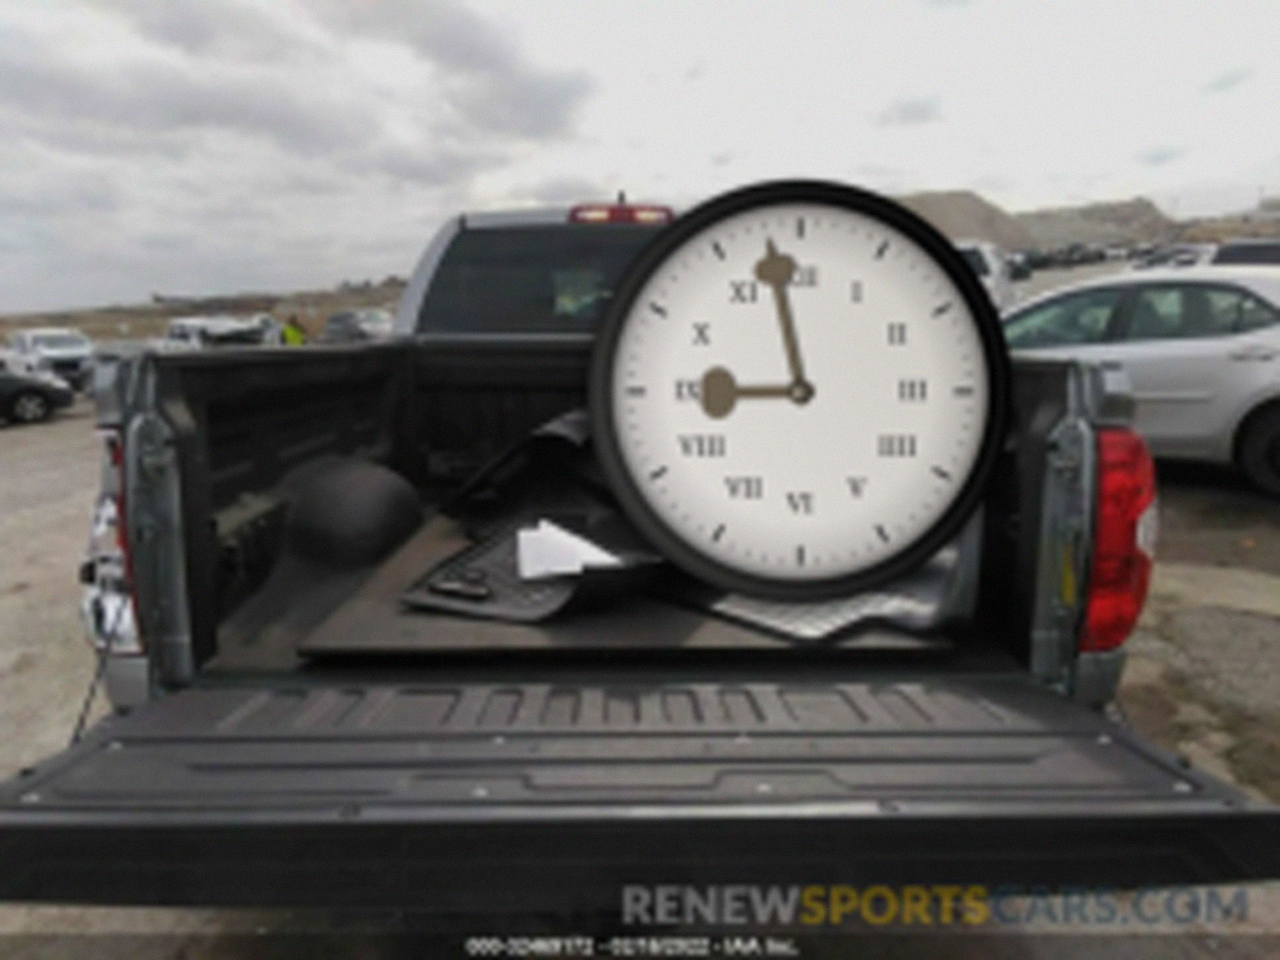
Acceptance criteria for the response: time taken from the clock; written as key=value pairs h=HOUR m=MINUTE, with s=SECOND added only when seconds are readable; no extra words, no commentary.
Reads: h=8 m=58
